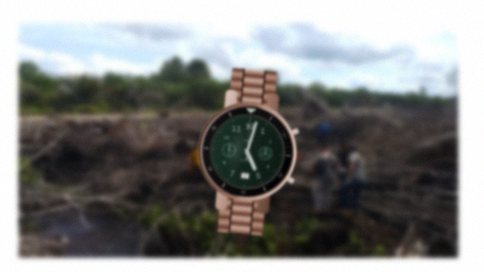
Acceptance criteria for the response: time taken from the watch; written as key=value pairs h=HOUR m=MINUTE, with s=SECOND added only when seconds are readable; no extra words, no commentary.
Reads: h=5 m=2
